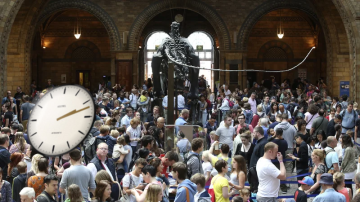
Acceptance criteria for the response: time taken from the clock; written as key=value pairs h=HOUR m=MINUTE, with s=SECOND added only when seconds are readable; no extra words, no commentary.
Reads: h=2 m=12
